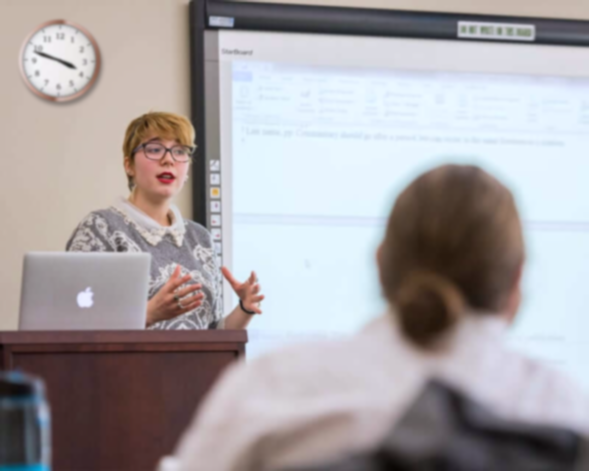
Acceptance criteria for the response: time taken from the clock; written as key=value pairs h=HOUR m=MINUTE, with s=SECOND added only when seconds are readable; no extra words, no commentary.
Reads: h=3 m=48
